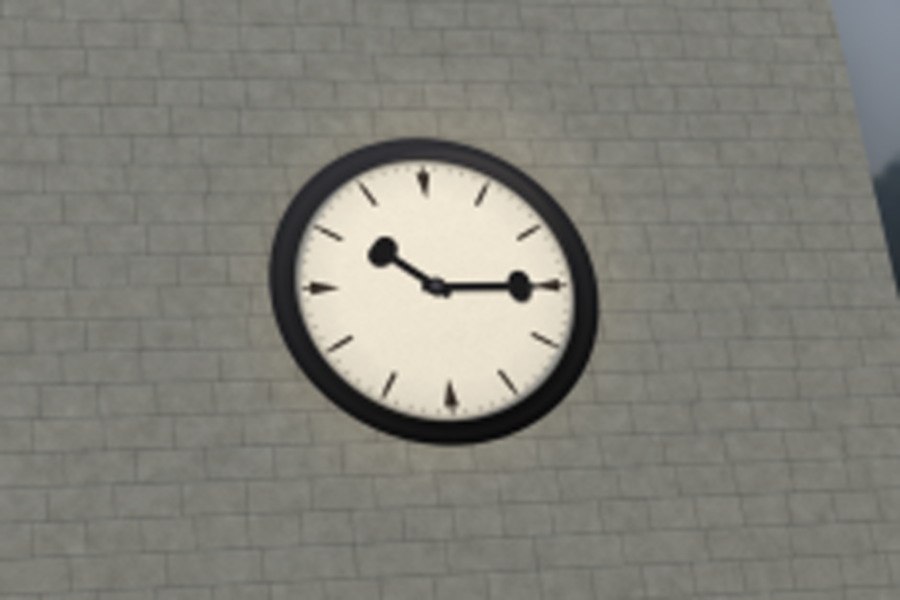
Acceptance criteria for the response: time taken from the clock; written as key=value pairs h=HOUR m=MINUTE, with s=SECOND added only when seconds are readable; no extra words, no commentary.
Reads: h=10 m=15
